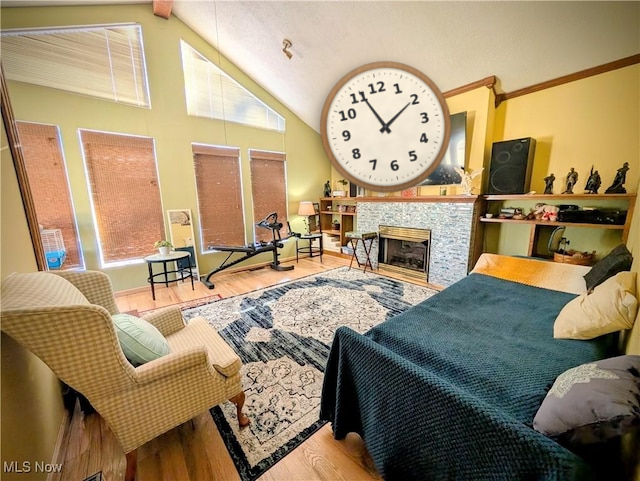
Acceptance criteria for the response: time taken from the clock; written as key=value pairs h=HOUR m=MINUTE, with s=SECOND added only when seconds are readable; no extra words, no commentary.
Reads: h=1 m=56
